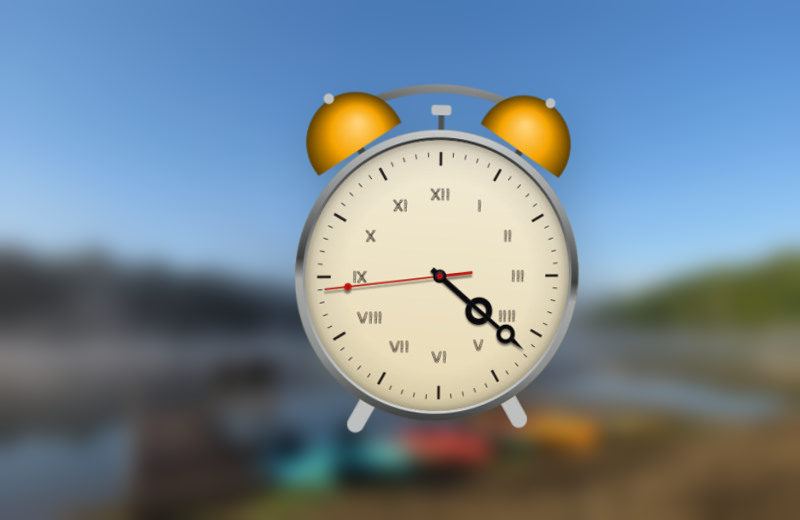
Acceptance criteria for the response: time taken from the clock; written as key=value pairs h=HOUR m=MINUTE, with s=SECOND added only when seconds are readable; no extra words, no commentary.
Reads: h=4 m=21 s=44
